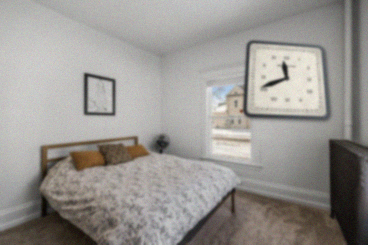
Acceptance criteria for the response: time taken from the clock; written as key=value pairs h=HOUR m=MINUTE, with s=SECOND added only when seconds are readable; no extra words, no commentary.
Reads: h=11 m=41
